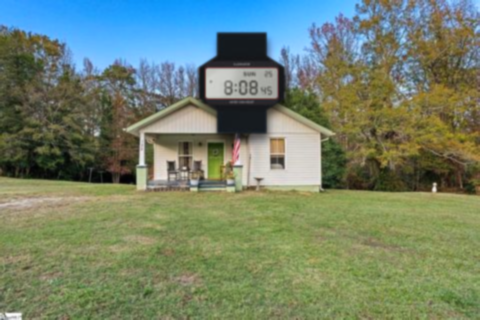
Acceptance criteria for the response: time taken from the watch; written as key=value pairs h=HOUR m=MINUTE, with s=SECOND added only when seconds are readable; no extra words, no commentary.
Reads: h=8 m=8
